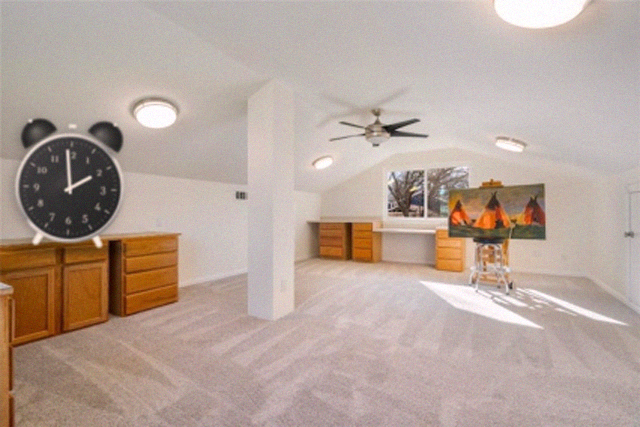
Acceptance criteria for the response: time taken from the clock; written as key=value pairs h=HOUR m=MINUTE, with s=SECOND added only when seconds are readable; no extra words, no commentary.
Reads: h=1 m=59
